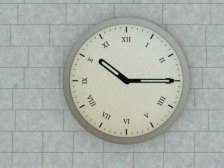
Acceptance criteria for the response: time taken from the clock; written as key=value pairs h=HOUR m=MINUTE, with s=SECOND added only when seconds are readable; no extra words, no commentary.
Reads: h=10 m=15
